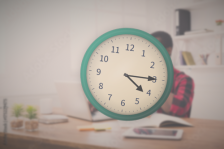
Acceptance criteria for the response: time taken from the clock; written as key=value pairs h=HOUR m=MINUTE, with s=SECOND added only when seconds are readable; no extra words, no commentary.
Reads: h=4 m=15
